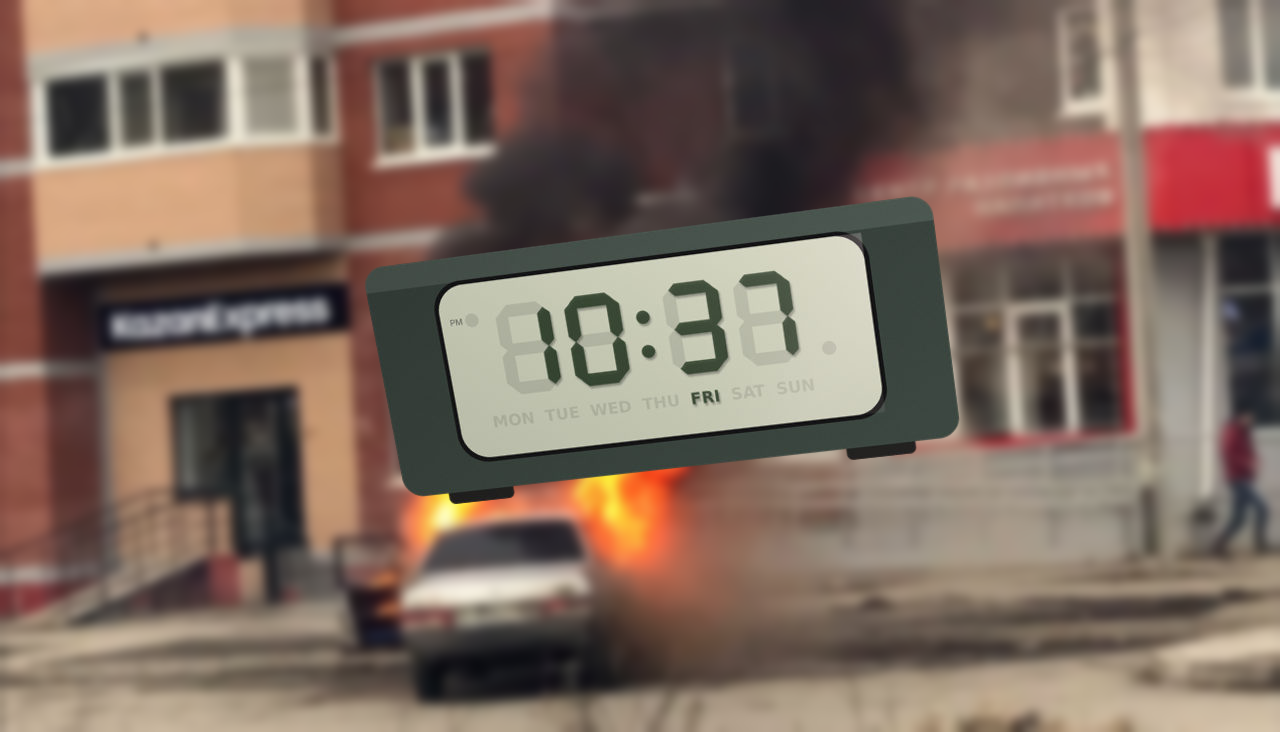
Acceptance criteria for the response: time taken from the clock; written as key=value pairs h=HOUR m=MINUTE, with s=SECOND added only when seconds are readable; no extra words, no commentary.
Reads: h=10 m=37
